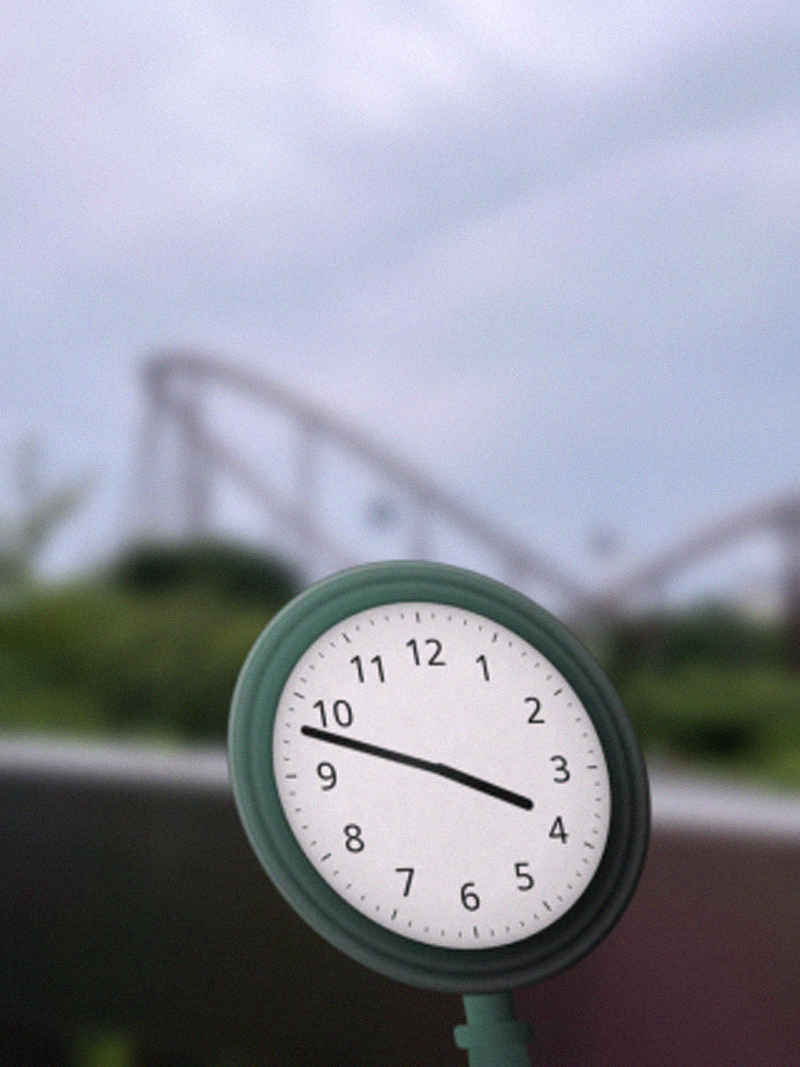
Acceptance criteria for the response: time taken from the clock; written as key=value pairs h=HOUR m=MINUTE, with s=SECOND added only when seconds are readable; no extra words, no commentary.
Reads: h=3 m=48
